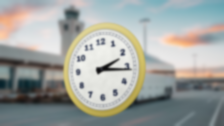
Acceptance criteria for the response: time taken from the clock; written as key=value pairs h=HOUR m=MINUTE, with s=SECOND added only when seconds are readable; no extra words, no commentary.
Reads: h=2 m=16
